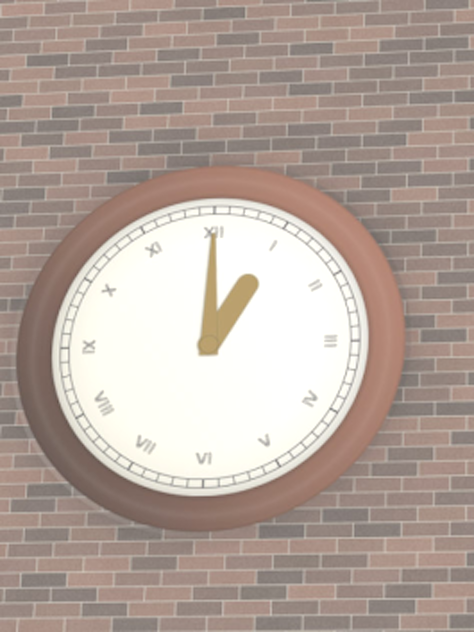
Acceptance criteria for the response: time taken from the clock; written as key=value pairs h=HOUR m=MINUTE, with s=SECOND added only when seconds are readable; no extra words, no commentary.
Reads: h=1 m=0
